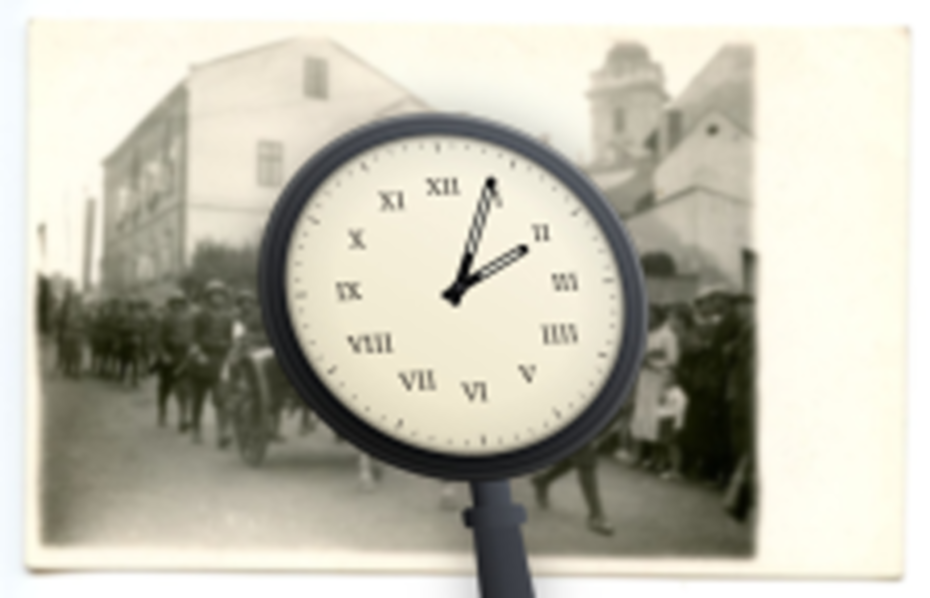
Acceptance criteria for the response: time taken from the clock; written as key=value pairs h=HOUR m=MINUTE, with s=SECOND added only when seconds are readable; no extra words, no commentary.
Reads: h=2 m=4
